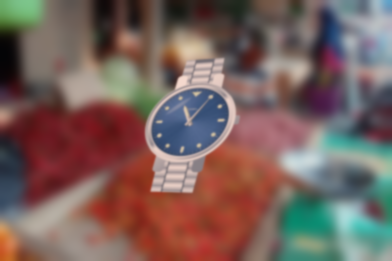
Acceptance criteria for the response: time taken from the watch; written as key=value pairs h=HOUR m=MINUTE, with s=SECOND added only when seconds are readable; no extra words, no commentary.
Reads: h=11 m=5
